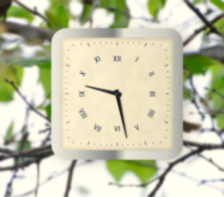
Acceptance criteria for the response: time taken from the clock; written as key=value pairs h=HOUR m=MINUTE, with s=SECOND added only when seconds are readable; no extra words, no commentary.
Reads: h=9 m=28
